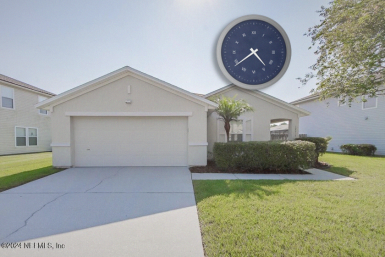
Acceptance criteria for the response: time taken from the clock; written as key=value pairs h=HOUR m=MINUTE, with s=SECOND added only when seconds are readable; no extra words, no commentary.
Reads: h=4 m=39
